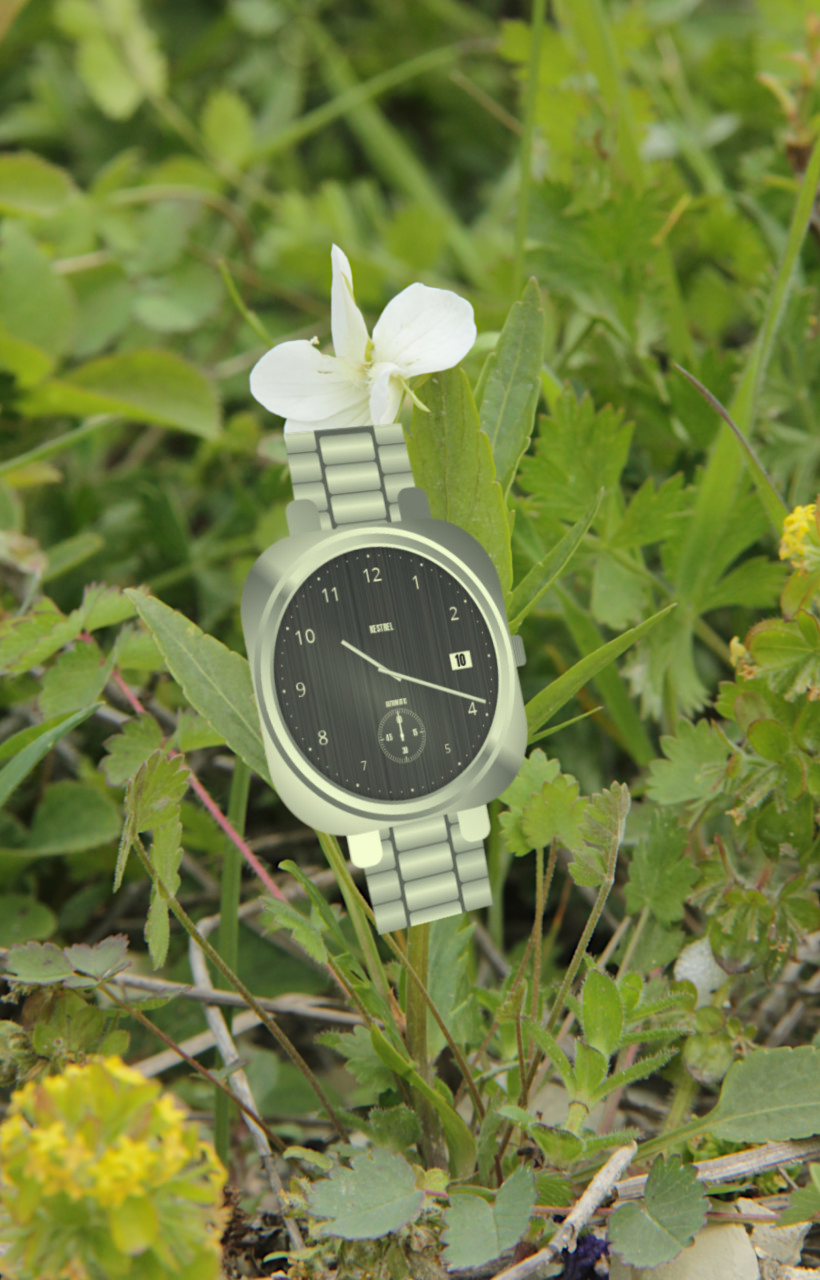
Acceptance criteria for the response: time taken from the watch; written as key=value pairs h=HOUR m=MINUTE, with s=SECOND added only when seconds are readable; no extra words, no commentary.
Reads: h=10 m=19
